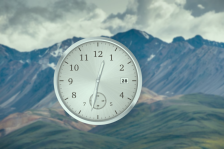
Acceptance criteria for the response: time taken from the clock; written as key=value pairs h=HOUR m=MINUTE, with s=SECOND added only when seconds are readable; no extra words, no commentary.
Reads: h=12 m=32
